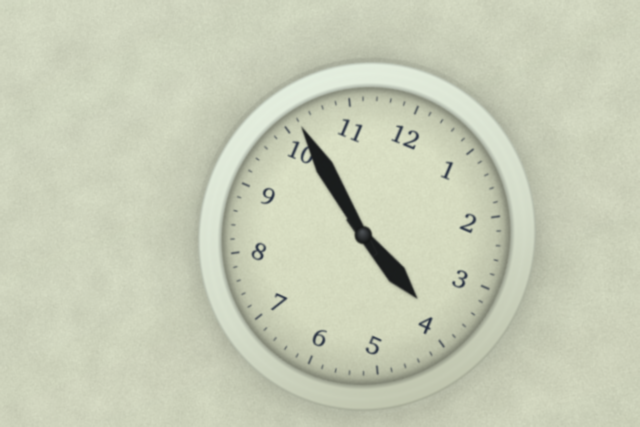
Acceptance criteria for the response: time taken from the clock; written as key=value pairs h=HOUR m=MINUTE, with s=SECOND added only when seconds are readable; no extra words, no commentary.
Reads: h=3 m=51
